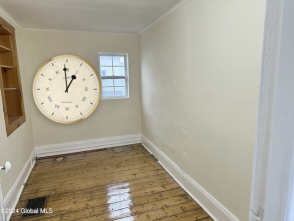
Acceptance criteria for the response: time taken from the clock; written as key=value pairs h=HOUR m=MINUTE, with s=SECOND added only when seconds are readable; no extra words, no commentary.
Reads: h=12 m=59
